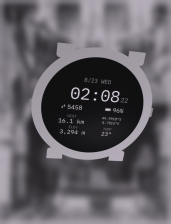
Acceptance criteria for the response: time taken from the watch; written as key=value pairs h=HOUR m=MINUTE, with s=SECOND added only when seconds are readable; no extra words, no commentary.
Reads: h=2 m=8
